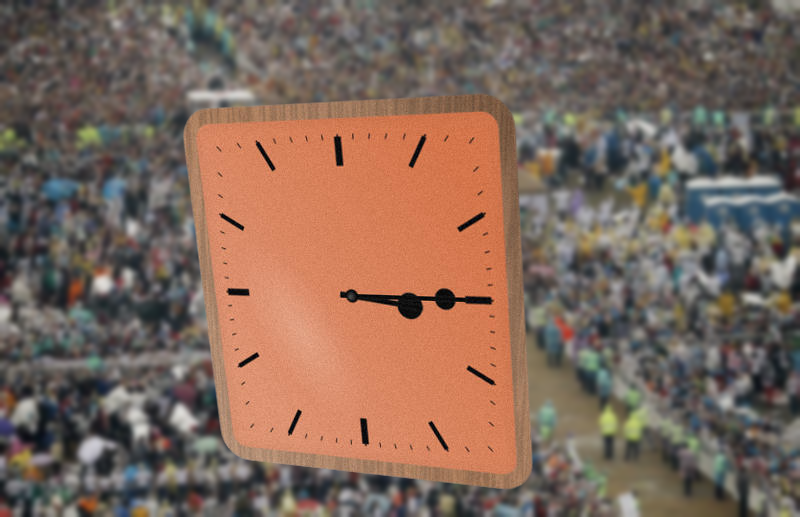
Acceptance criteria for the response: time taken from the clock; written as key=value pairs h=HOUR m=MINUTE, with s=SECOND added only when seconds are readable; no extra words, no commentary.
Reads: h=3 m=15
